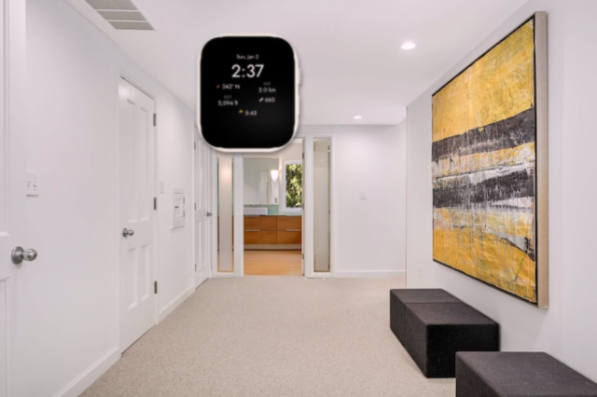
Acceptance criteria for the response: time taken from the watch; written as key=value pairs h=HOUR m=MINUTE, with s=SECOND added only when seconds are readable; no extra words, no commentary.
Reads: h=2 m=37
